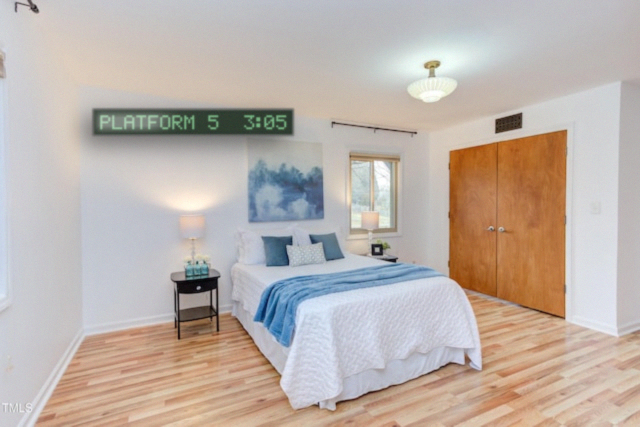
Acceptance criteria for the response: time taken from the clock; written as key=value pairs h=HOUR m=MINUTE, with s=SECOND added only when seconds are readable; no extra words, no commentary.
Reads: h=3 m=5
